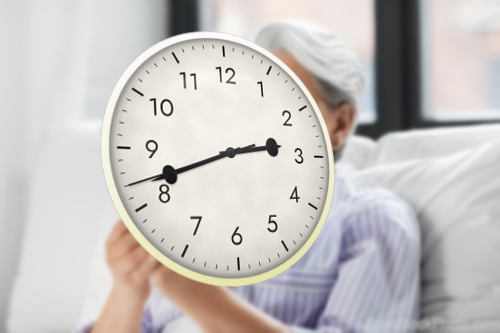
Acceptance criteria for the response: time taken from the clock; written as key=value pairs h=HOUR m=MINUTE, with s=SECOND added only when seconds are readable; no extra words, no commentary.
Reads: h=2 m=41 s=42
